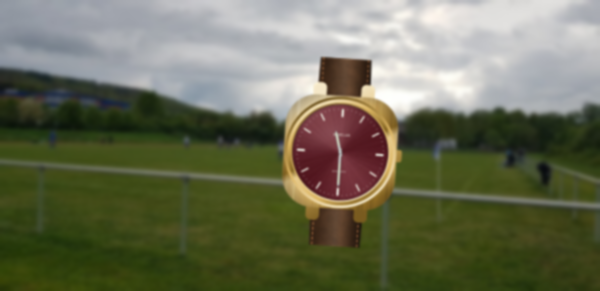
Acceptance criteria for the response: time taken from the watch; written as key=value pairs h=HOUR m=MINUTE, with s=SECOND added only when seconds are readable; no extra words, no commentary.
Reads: h=11 m=30
